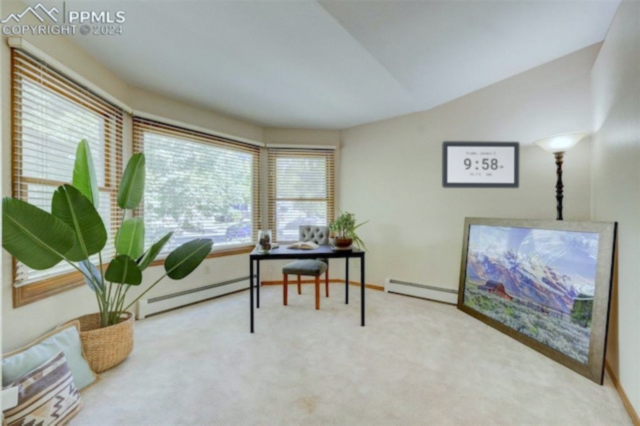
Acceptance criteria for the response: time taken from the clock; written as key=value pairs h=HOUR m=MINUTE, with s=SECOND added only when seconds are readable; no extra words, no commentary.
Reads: h=9 m=58
